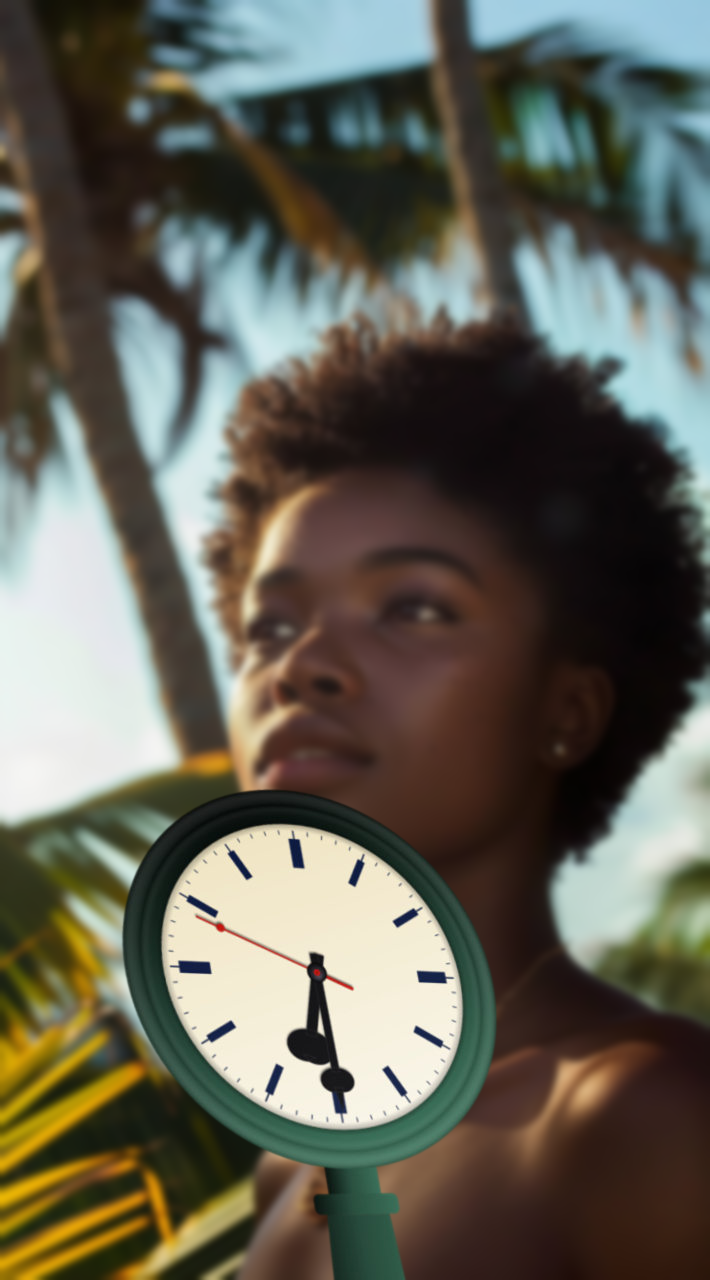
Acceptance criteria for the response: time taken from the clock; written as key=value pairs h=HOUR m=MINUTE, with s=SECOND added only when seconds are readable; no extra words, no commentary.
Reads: h=6 m=29 s=49
